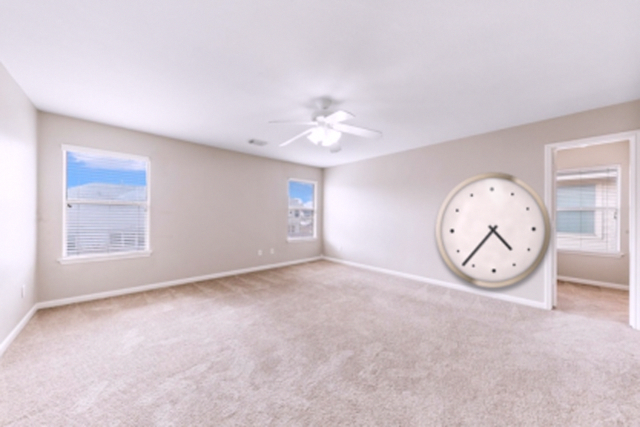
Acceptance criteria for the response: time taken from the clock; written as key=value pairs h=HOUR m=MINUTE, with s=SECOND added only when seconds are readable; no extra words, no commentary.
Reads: h=4 m=37
